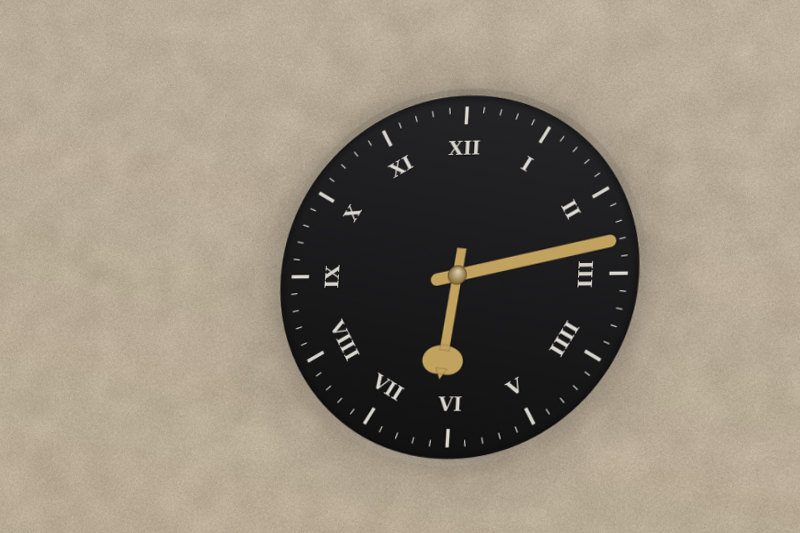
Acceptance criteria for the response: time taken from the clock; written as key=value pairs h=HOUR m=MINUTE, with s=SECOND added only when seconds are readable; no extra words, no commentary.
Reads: h=6 m=13
